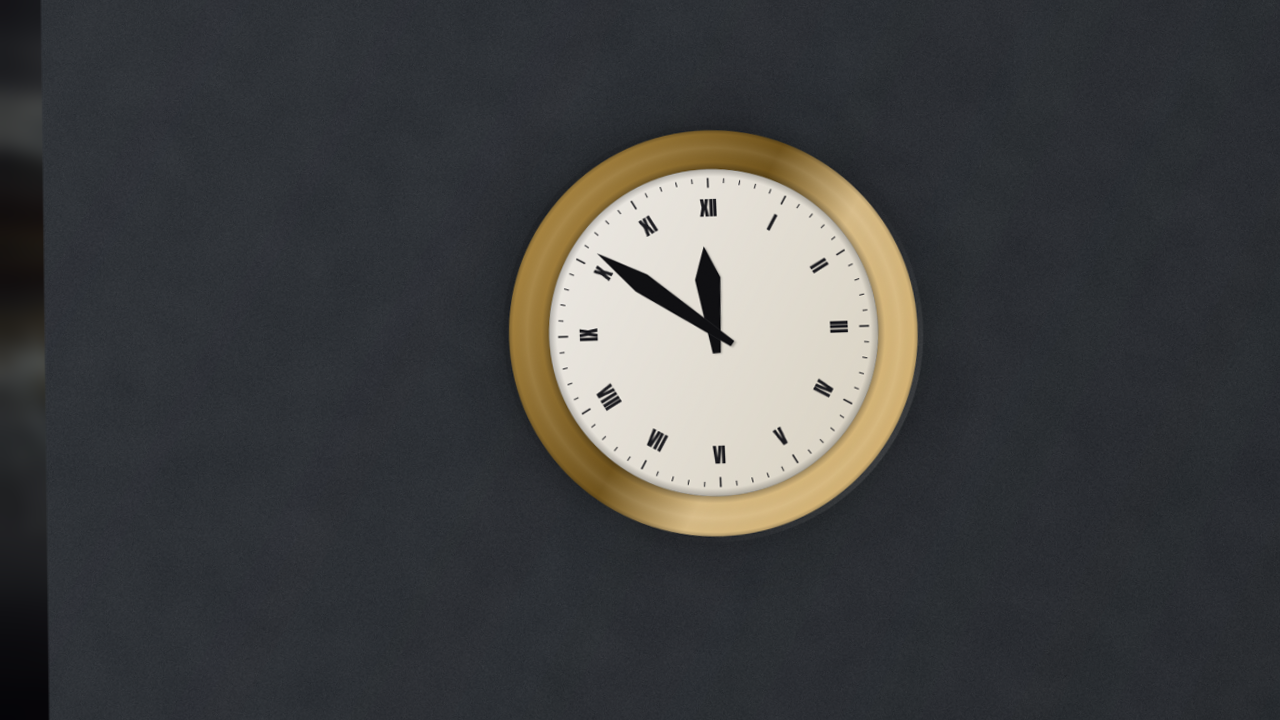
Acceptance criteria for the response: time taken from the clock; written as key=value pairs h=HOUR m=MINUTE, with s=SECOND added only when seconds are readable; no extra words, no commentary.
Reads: h=11 m=51
